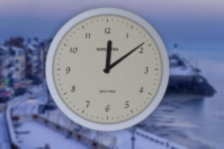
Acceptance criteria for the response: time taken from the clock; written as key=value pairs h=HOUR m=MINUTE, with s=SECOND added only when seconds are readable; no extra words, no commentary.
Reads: h=12 m=9
